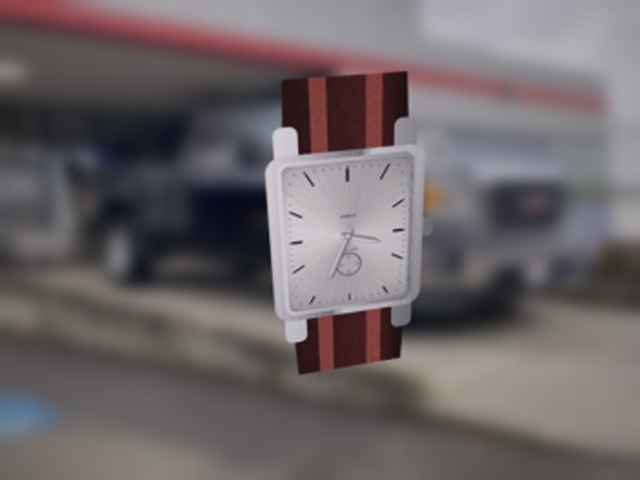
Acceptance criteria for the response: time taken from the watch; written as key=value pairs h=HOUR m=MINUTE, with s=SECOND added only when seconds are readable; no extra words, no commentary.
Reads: h=3 m=34
